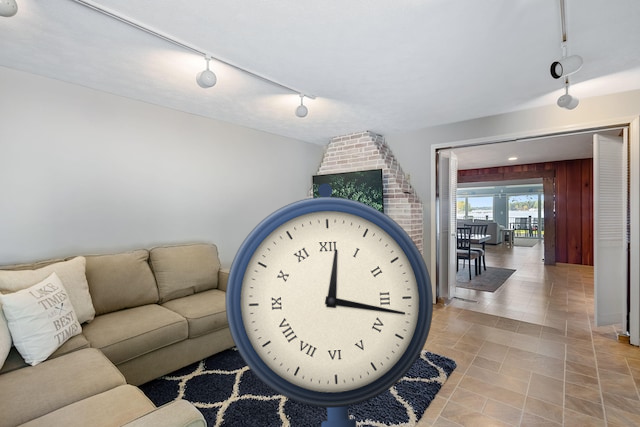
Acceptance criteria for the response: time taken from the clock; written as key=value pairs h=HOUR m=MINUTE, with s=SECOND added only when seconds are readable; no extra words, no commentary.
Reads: h=12 m=17
